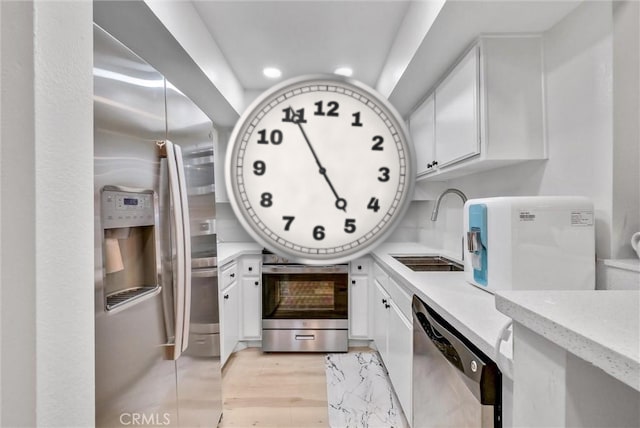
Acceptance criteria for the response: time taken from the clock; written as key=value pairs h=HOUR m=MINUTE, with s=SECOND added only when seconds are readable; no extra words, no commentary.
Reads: h=4 m=55
